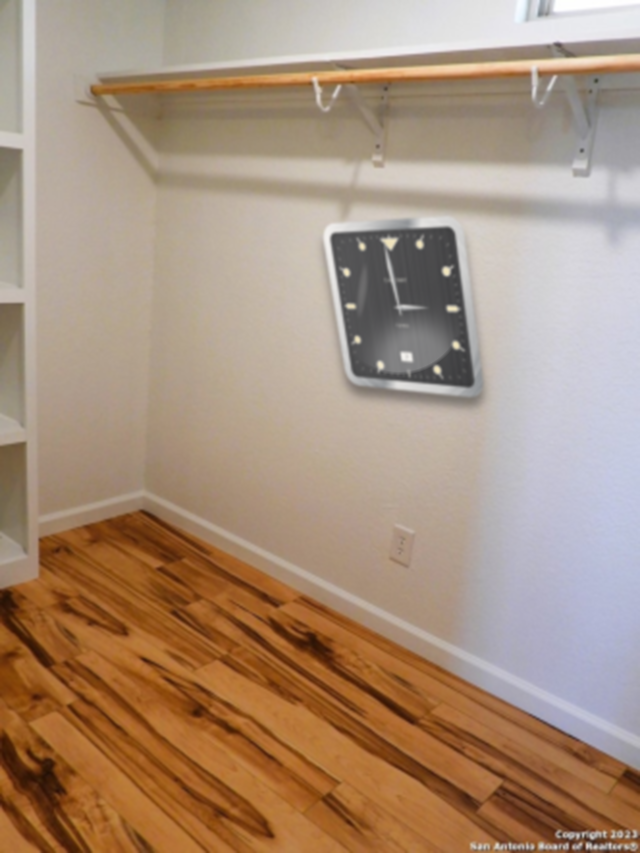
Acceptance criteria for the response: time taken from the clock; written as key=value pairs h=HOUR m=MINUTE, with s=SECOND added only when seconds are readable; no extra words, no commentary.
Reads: h=2 m=59
